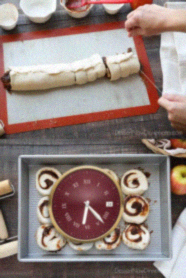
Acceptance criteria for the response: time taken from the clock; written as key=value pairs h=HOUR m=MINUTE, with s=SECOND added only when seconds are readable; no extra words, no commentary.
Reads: h=6 m=23
